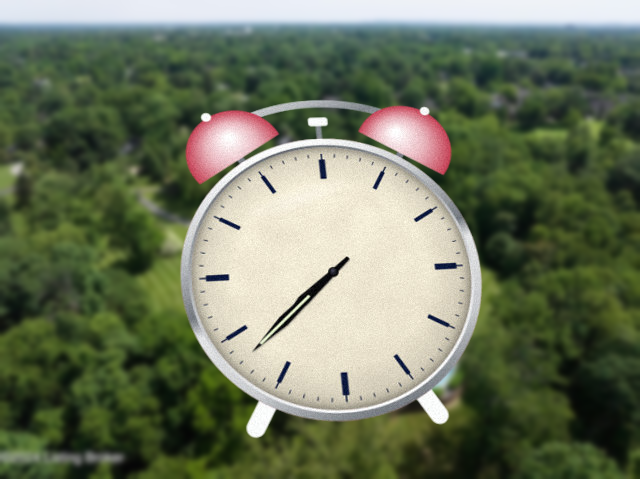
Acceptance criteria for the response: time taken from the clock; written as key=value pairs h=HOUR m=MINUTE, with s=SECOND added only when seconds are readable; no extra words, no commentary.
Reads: h=7 m=38
